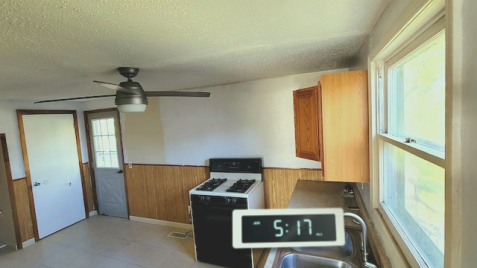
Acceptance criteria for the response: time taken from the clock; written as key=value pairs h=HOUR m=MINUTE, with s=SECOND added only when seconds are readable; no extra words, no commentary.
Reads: h=5 m=17
